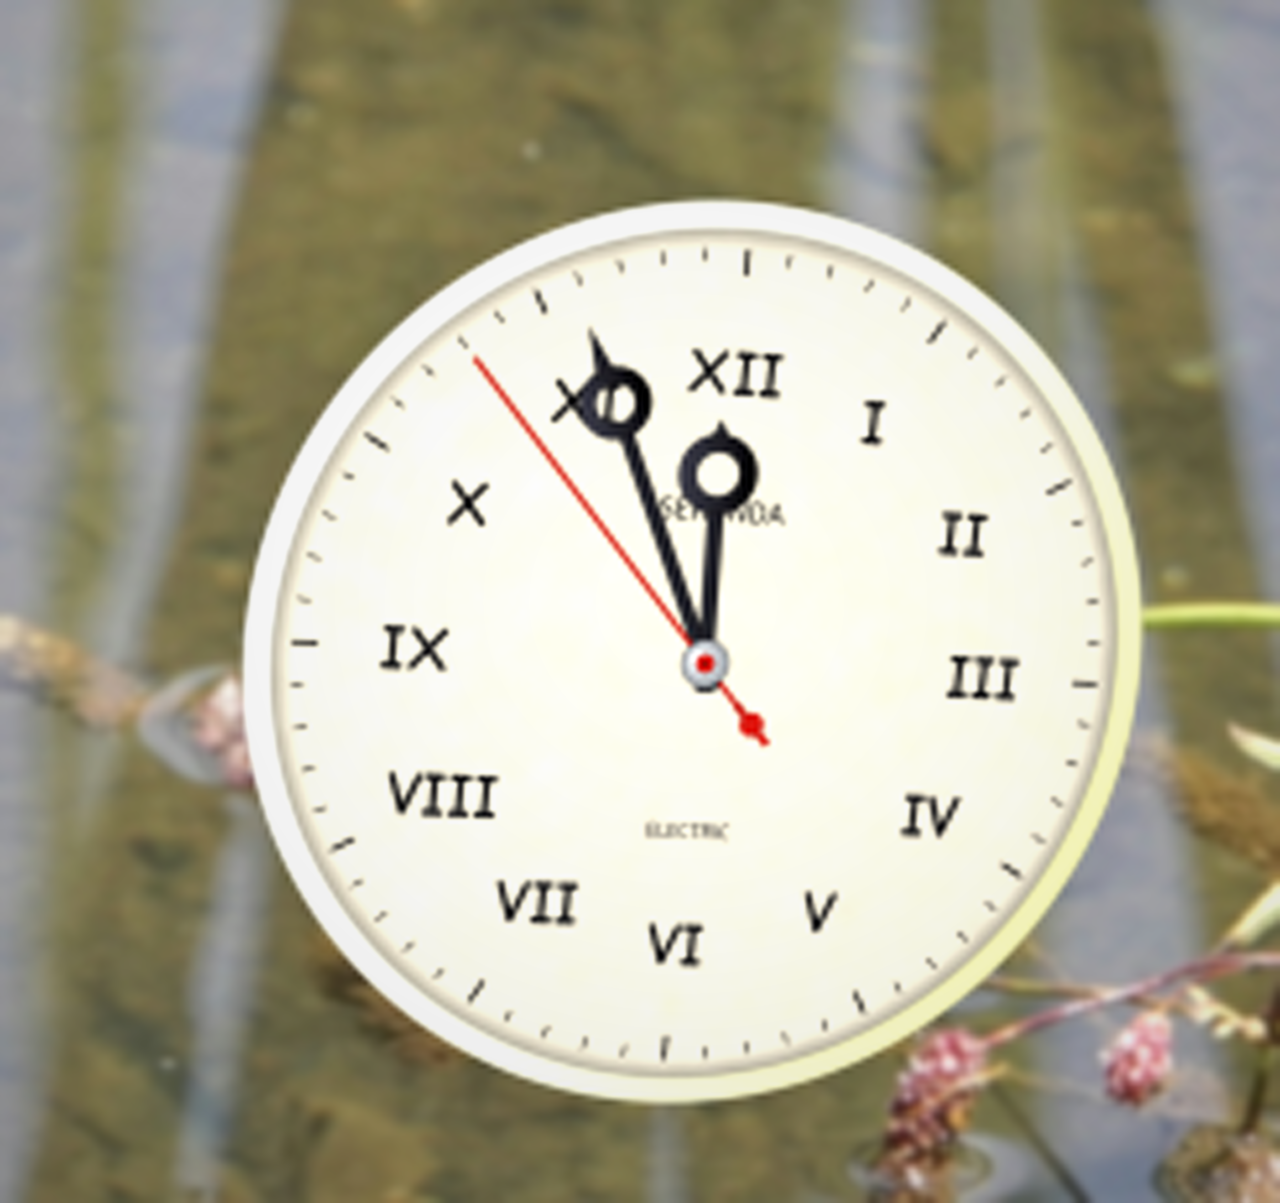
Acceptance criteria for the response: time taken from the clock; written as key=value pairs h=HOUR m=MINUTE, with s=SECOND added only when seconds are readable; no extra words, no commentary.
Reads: h=11 m=55 s=53
